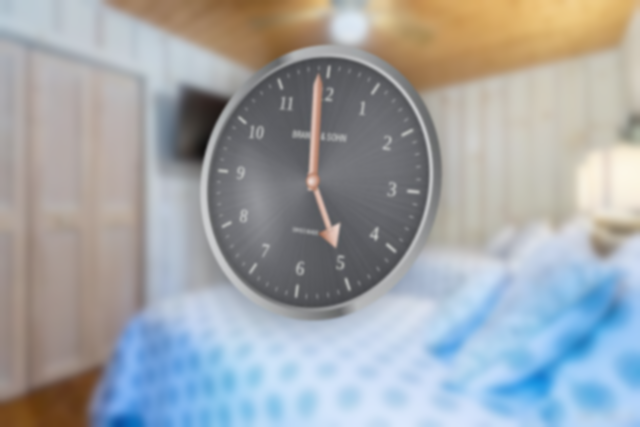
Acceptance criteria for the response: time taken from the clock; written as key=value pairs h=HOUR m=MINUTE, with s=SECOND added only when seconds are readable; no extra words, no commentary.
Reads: h=4 m=59
